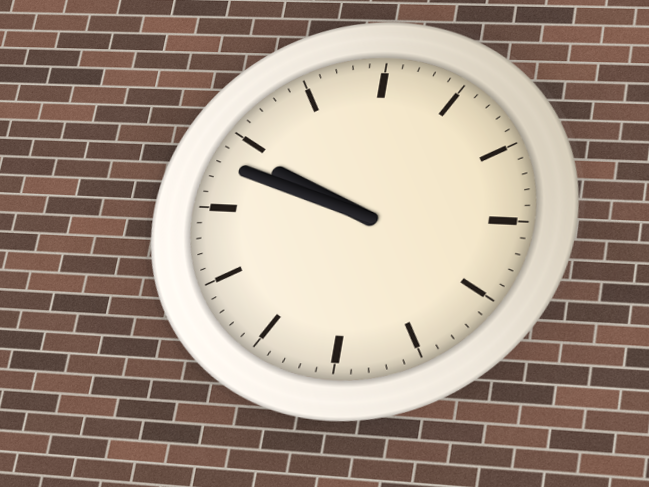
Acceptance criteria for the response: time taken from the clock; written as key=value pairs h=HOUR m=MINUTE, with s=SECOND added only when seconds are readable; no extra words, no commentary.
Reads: h=9 m=48
